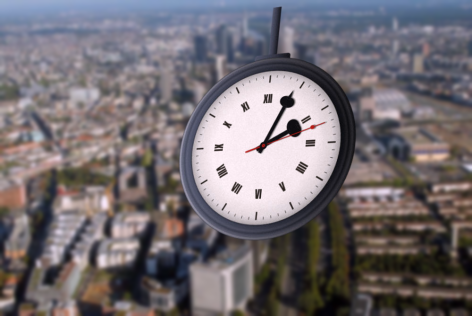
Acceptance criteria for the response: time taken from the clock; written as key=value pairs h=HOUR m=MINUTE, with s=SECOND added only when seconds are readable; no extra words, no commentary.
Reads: h=2 m=4 s=12
